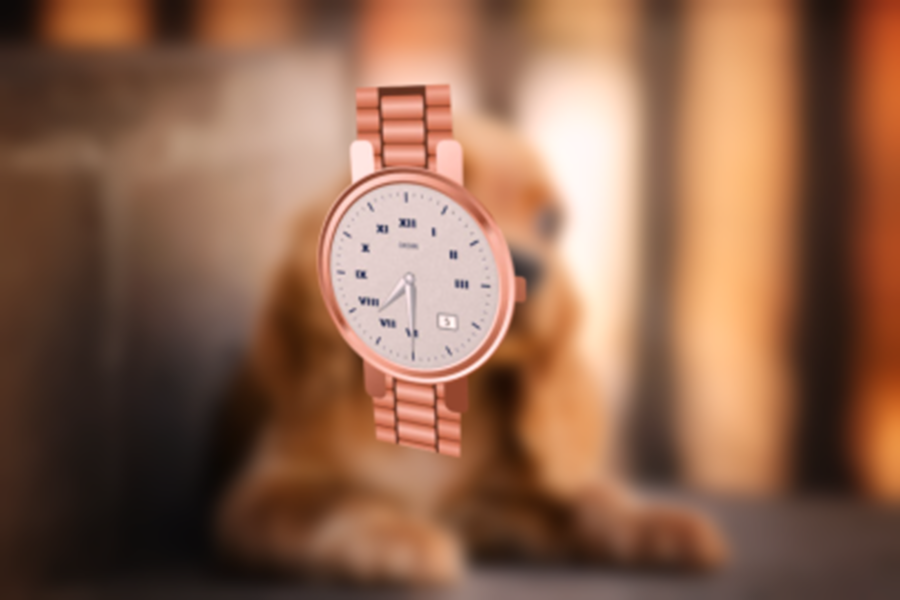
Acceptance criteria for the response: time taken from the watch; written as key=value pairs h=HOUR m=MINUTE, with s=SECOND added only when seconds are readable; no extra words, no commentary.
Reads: h=7 m=30
